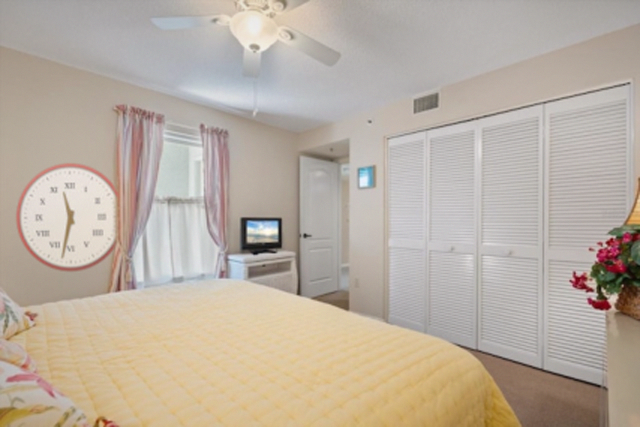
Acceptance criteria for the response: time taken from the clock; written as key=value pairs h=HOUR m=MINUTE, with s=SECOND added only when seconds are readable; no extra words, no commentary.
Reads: h=11 m=32
